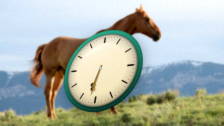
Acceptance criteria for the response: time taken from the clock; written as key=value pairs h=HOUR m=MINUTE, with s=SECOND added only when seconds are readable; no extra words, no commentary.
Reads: h=6 m=32
